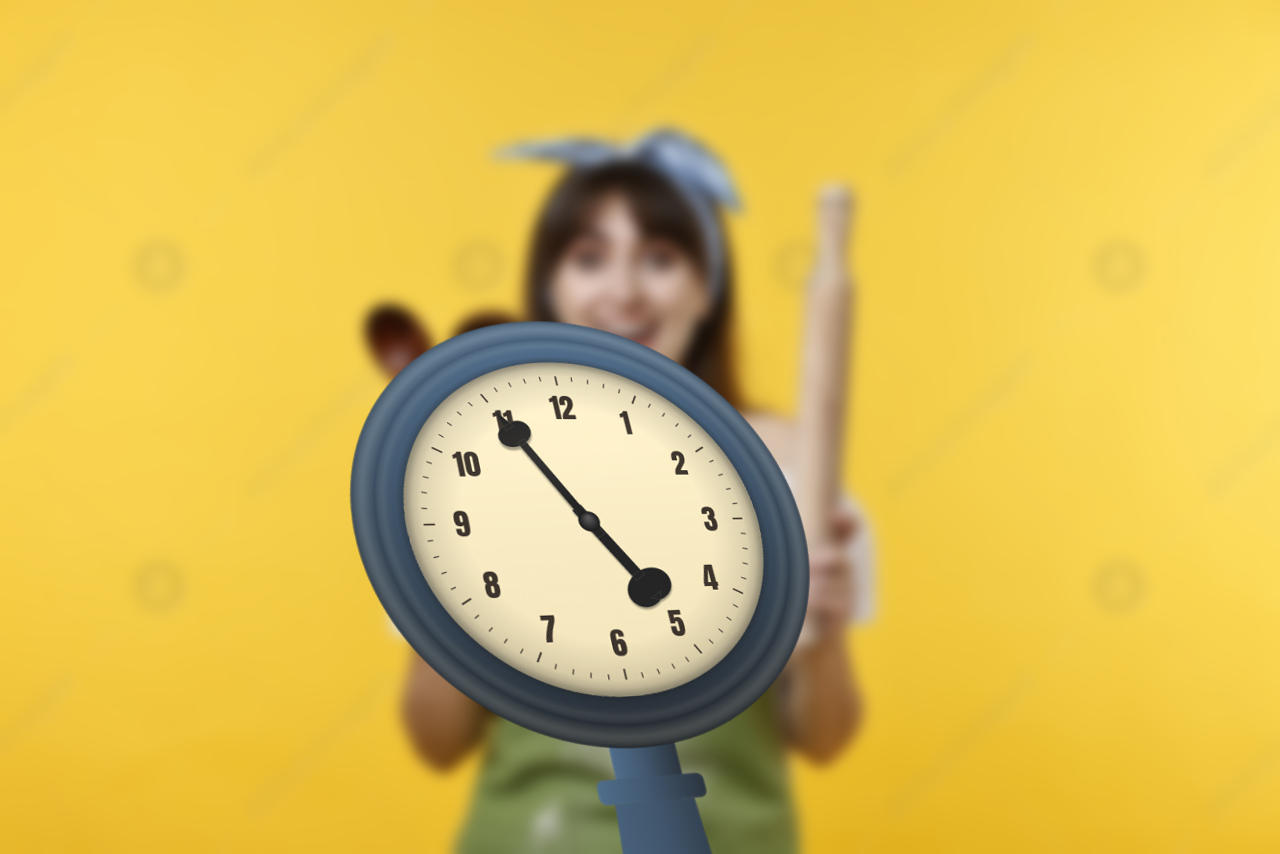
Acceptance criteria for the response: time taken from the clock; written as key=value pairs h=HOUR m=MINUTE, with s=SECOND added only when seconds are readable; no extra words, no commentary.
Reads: h=4 m=55
